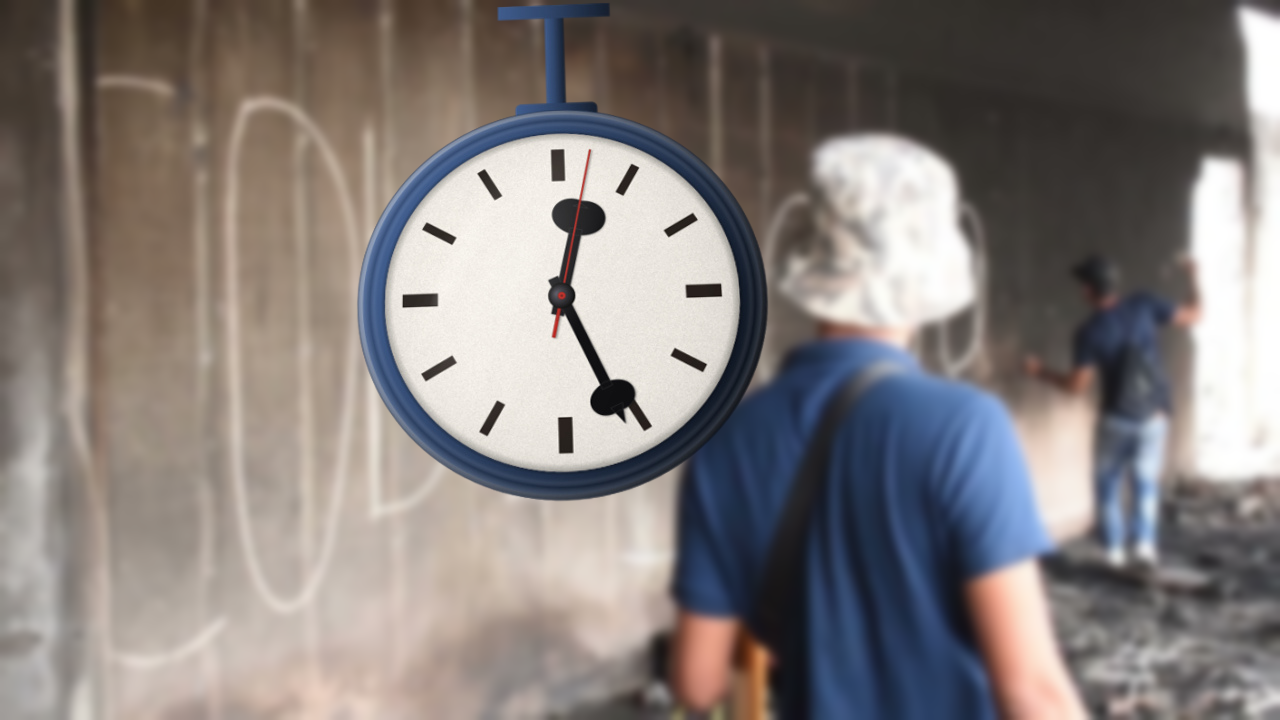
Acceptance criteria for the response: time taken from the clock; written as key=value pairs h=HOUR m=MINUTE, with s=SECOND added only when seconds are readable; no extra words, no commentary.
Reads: h=12 m=26 s=2
